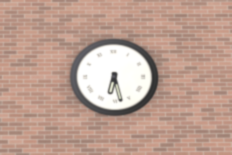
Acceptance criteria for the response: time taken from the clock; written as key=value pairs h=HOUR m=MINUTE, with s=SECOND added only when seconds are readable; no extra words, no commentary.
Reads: h=6 m=28
